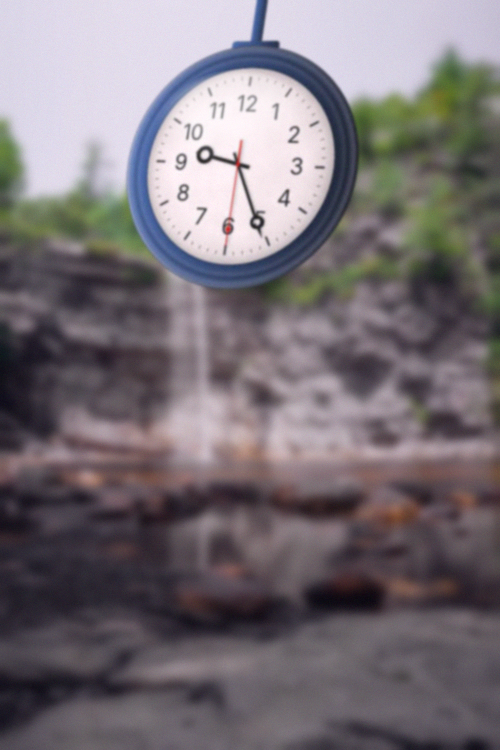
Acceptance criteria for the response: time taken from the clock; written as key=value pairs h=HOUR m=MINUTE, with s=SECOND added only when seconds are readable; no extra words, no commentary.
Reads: h=9 m=25 s=30
